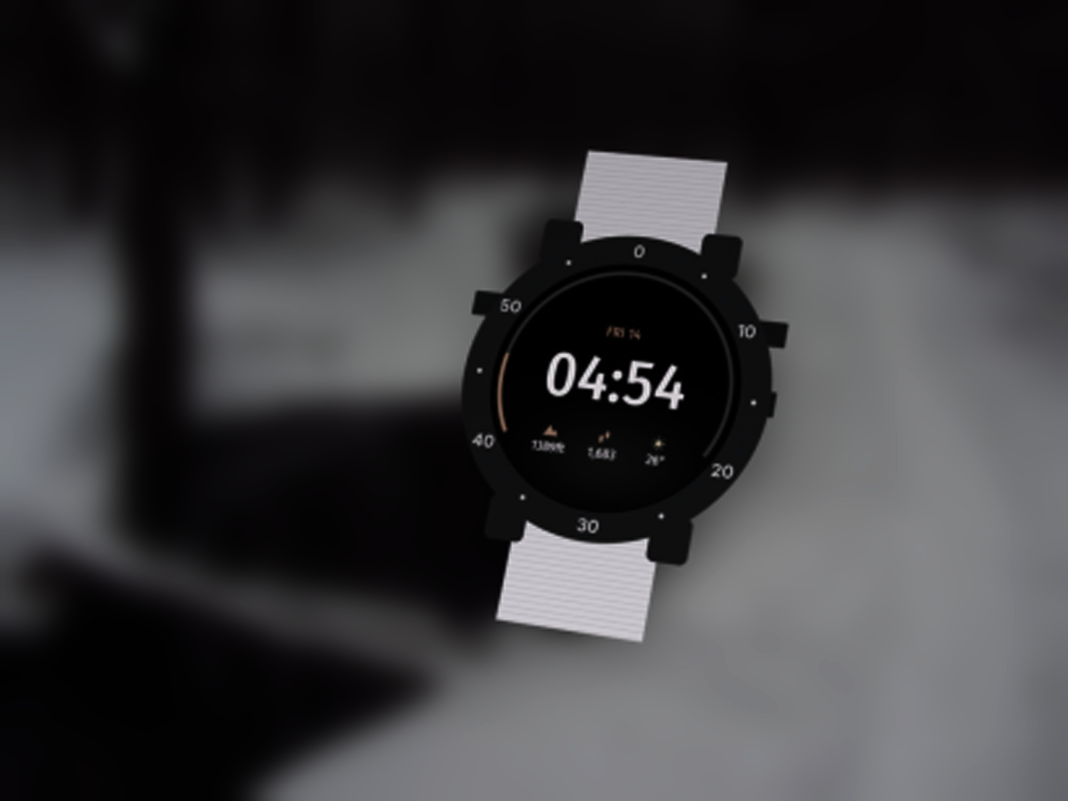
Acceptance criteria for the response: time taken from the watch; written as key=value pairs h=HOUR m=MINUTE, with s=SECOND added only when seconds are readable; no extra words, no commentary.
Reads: h=4 m=54
